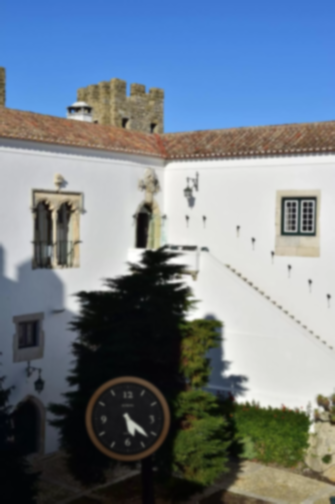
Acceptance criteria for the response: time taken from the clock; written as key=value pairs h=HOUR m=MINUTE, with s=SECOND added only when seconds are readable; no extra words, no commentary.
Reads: h=5 m=22
